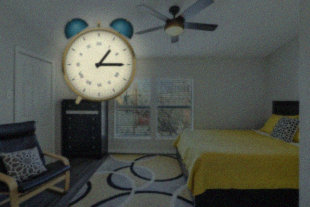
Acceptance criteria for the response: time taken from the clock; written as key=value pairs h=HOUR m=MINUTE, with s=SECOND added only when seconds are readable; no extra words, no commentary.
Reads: h=1 m=15
